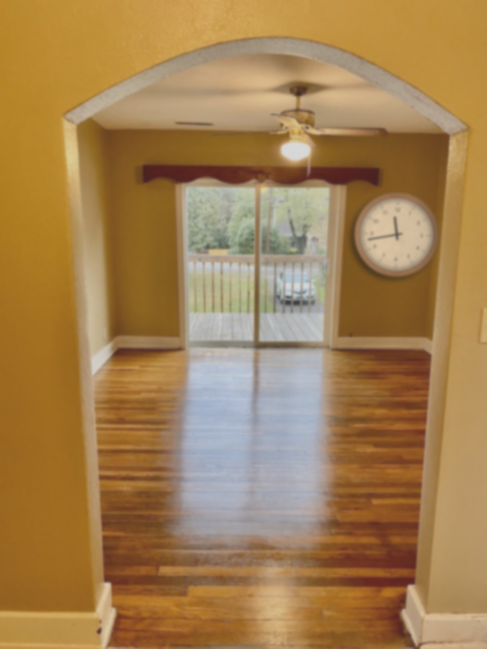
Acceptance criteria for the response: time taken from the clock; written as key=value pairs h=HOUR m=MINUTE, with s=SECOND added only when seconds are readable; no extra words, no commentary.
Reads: h=11 m=43
